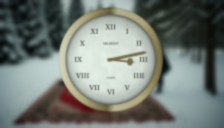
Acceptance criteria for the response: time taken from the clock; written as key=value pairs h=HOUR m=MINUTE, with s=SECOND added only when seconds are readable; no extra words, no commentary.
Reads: h=3 m=13
